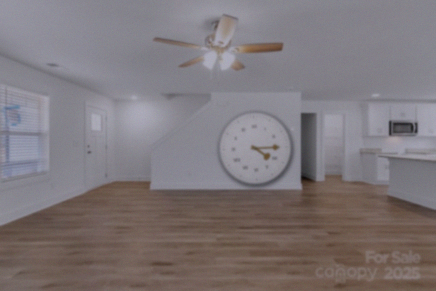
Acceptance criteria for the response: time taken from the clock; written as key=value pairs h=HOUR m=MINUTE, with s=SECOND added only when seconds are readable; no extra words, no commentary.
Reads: h=4 m=15
